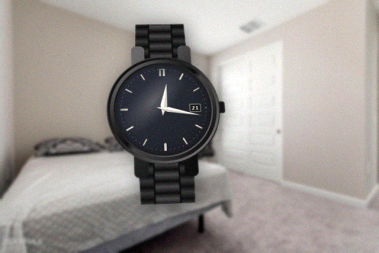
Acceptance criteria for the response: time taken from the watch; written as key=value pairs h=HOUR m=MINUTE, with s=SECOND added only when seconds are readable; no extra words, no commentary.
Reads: h=12 m=17
